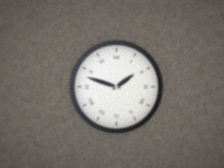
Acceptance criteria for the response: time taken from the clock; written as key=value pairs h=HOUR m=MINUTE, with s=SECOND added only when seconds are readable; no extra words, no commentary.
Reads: h=1 m=48
